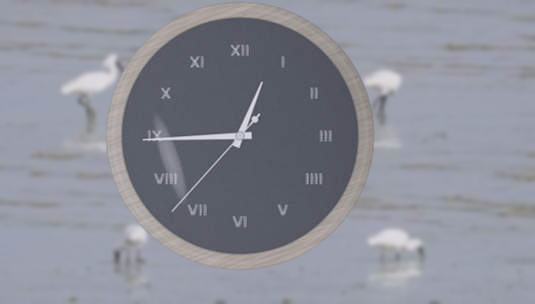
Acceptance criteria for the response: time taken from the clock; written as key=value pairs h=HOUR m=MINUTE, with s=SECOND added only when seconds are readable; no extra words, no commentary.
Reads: h=12 m=44 s=37
